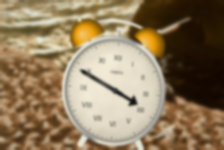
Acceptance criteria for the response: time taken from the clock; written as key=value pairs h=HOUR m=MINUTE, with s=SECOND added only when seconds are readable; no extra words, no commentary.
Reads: h=3 m=49
